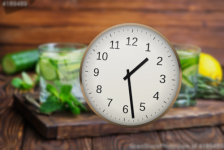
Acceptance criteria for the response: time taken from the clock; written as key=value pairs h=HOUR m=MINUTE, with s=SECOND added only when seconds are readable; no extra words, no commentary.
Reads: h=1 m=28
